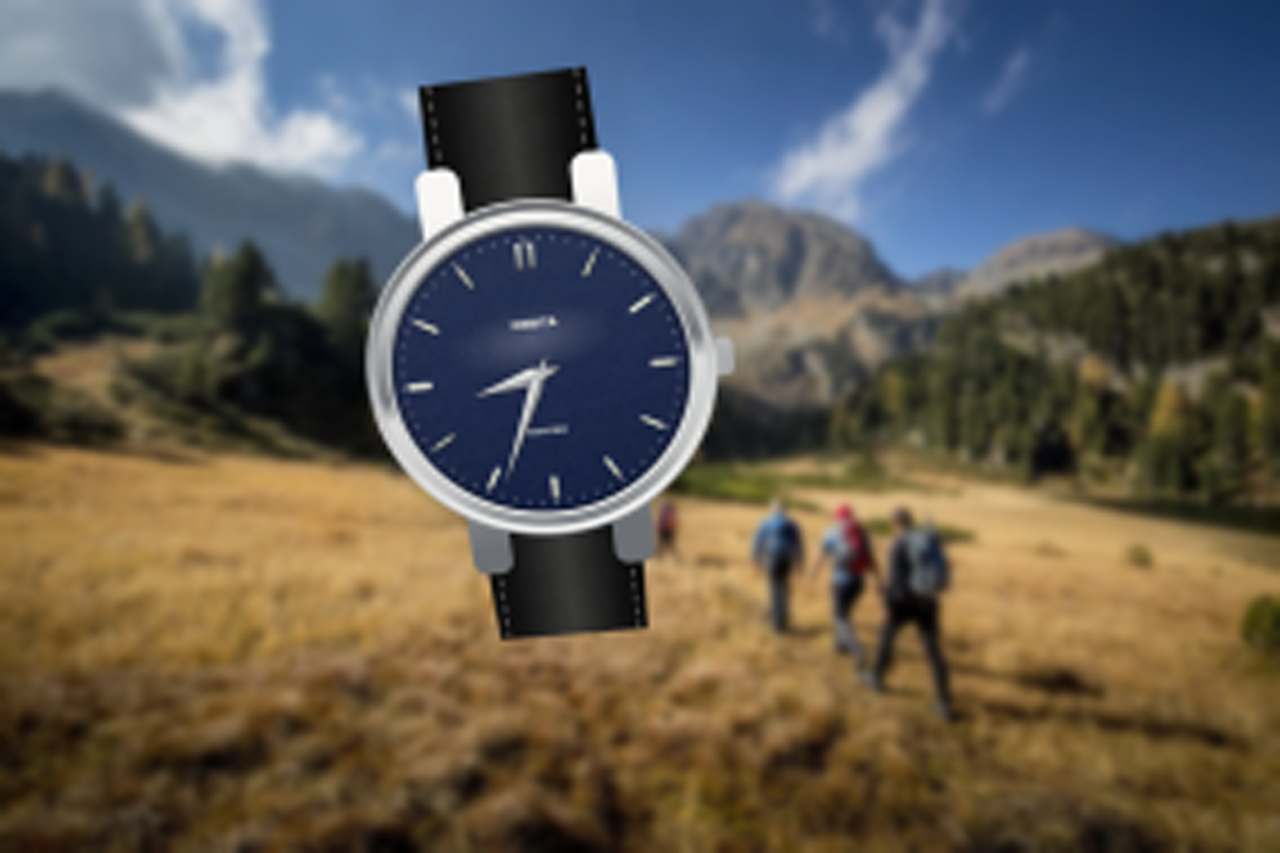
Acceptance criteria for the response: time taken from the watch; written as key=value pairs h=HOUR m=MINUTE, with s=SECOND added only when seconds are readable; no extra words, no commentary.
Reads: h=8 m=34
